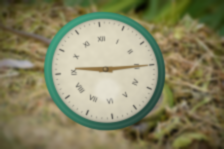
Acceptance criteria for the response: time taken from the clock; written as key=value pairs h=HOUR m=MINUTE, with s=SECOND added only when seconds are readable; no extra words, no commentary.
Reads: h=9 m=15
